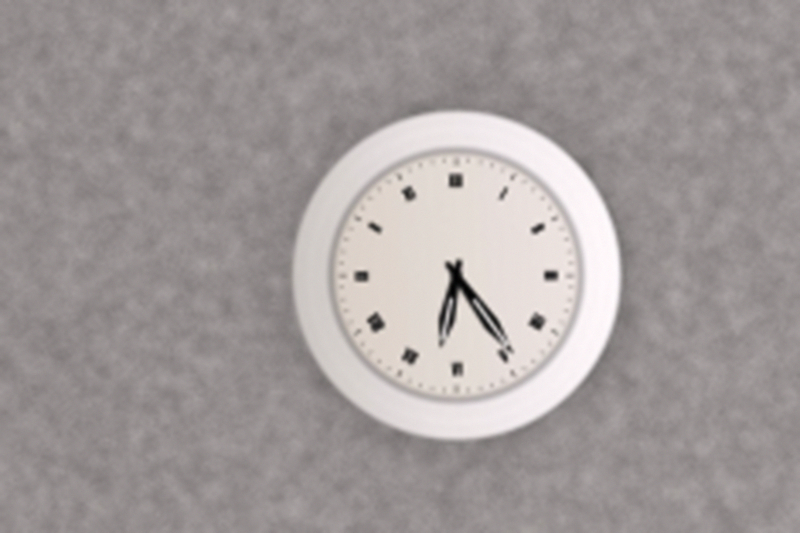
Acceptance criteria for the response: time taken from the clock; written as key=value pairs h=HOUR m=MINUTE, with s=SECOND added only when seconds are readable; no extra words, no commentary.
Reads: h=6 m=24
